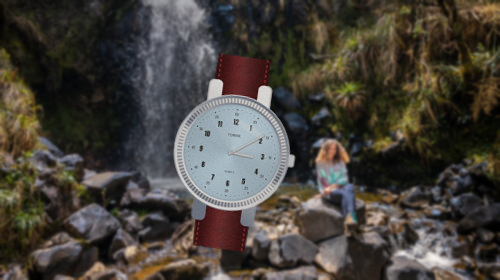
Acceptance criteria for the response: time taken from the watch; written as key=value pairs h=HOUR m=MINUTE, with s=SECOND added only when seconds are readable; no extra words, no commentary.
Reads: h=3 m=9
